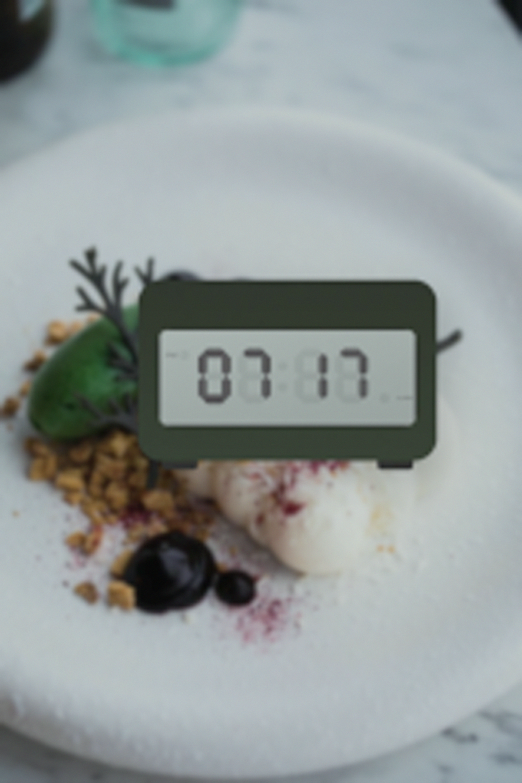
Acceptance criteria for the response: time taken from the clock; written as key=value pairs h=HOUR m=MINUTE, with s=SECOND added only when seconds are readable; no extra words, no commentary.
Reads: h=7 m=17
